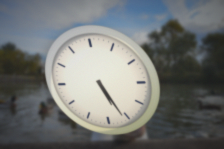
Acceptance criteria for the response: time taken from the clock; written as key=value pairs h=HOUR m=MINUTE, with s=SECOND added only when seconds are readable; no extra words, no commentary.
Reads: h=5 m=26
